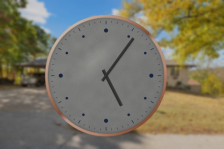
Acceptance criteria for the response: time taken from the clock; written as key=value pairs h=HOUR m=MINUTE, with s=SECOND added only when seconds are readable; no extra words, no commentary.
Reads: h=5 m=6
